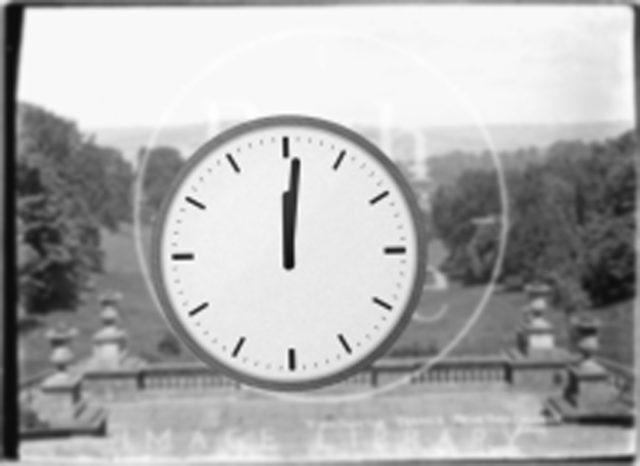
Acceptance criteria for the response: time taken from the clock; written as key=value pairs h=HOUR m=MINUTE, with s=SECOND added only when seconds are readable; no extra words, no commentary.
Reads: h=12 m=1
